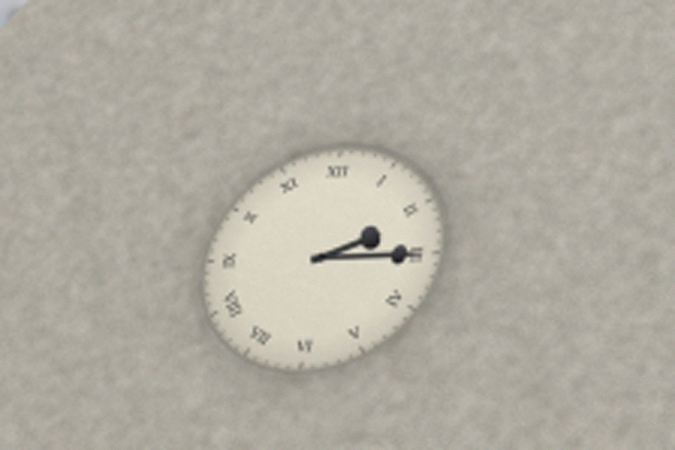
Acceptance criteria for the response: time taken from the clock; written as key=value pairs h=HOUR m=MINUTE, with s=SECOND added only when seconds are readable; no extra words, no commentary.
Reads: h=2 m=15
